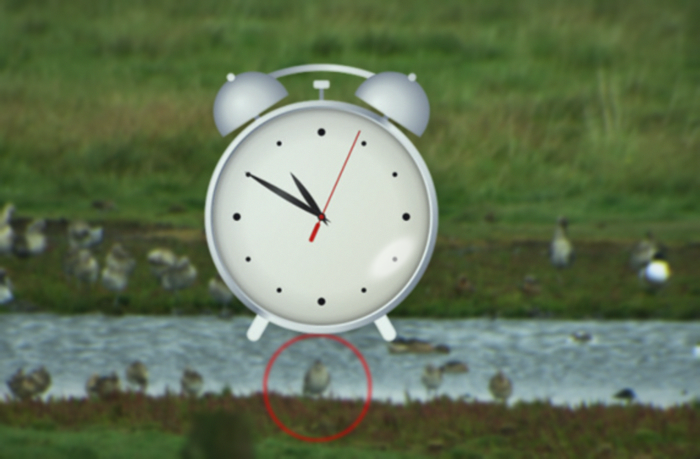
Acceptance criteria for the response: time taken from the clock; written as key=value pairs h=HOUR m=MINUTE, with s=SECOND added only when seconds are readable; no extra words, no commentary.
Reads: h=10 m=50 s=4
